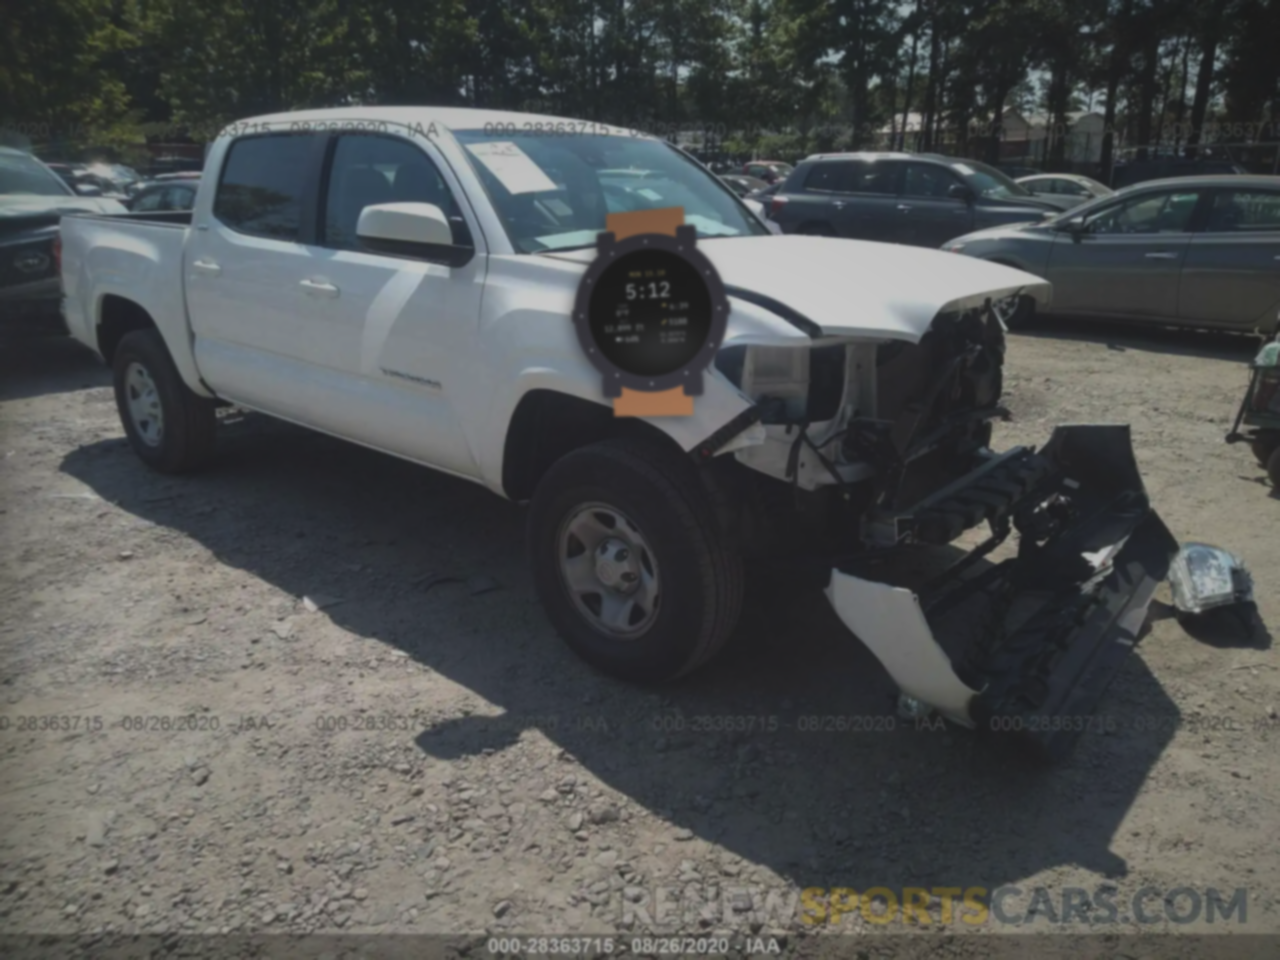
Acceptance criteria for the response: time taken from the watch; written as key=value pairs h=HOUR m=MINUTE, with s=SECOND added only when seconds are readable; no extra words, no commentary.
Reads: h=5 m=12
